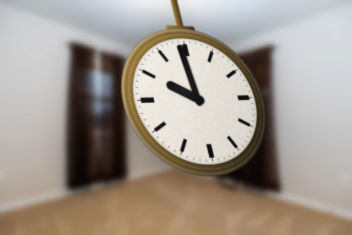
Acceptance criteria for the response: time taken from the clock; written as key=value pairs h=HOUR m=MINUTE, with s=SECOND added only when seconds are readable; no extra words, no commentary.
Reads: h=9 m=59
